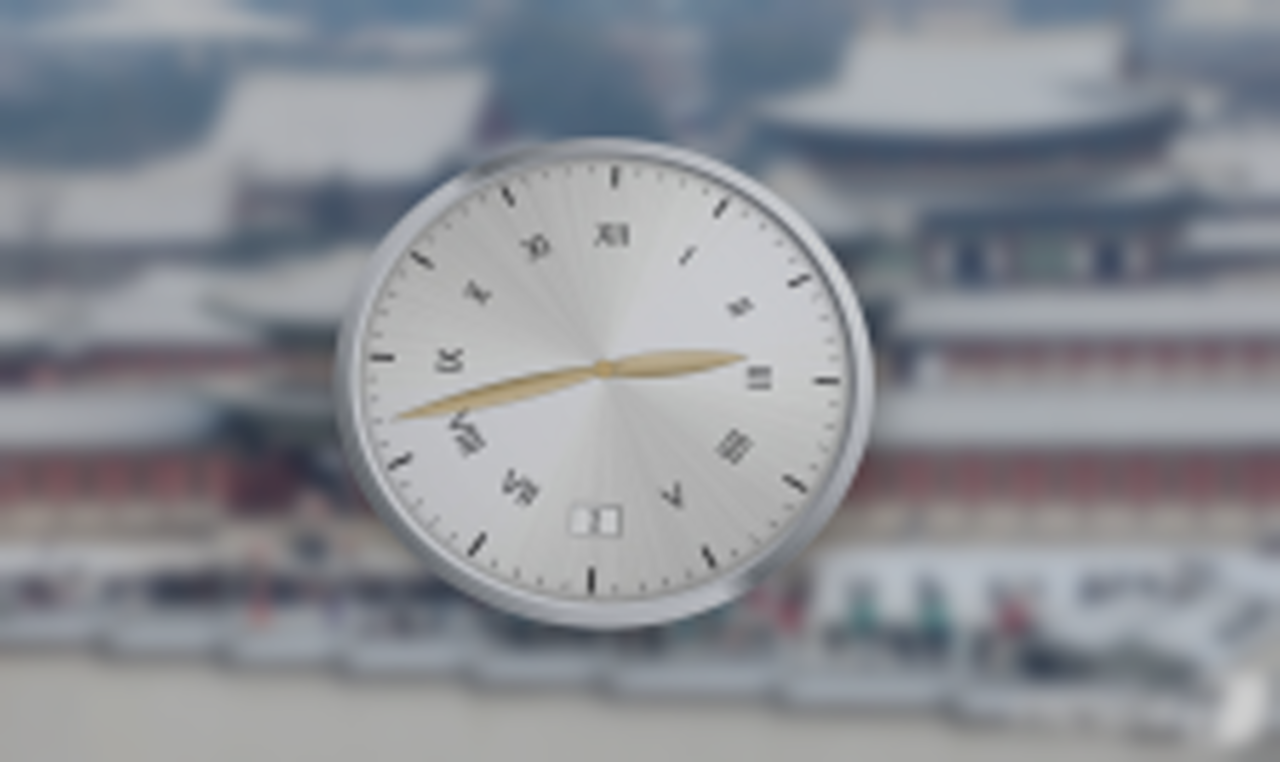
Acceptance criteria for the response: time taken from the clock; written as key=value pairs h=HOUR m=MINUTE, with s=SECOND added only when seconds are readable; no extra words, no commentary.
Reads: h=2 m=42
